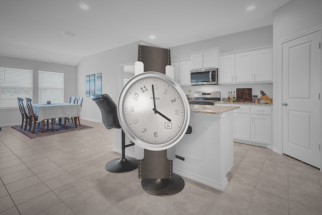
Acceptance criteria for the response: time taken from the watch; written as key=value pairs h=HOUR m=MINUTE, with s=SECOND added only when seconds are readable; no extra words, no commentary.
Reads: h=3 m=59
